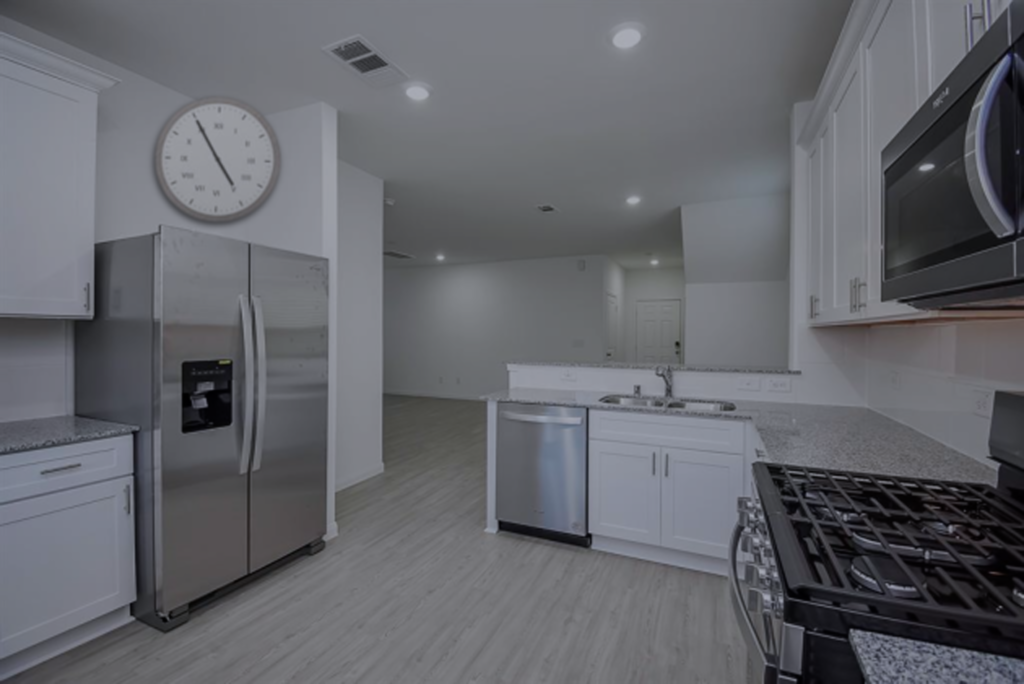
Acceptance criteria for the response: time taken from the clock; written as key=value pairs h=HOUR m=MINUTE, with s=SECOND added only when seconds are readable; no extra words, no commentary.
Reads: h=4 m=55
